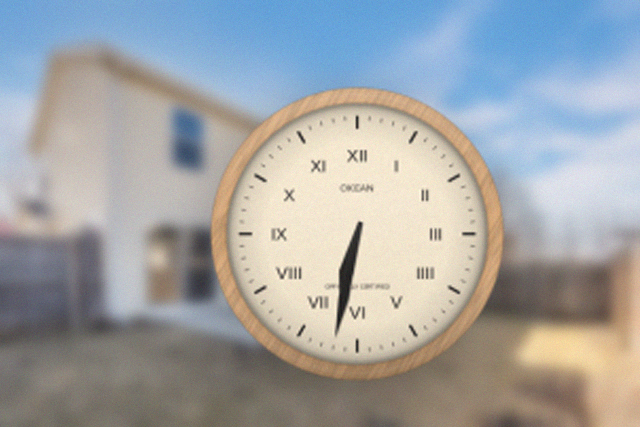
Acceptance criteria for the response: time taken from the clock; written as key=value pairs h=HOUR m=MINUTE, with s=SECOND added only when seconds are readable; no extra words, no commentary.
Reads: h=6 m=32
